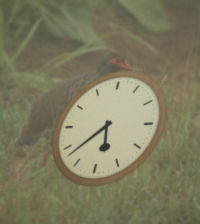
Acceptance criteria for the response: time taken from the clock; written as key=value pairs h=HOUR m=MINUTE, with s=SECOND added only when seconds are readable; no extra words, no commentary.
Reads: h=5 m=38
